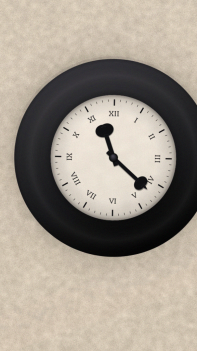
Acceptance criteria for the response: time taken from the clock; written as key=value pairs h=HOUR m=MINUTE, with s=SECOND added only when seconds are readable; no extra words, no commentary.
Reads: h=11 m=22
